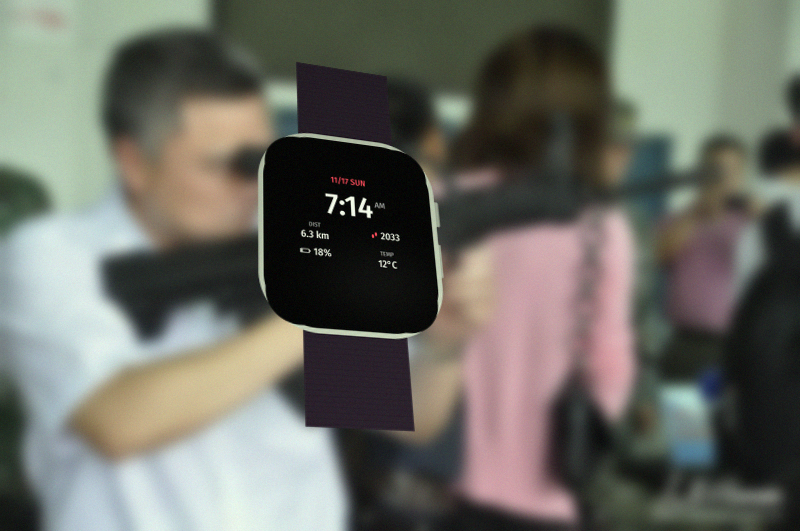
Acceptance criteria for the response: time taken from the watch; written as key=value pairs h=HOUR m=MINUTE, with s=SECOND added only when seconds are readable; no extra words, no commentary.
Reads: h=7 m=14
